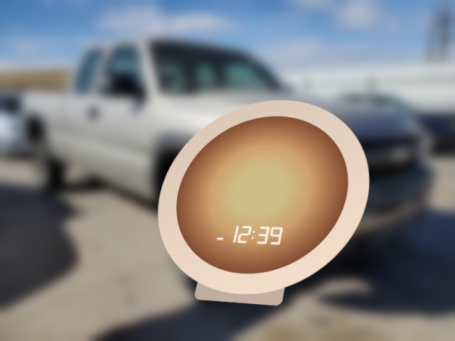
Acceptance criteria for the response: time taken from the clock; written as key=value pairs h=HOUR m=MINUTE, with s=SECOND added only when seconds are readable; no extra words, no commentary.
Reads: h=12 m=39
